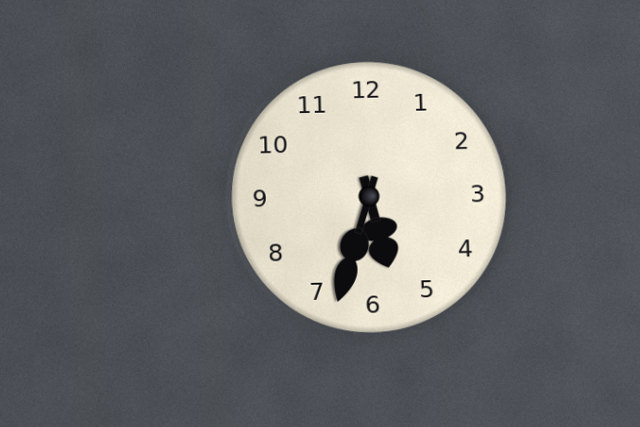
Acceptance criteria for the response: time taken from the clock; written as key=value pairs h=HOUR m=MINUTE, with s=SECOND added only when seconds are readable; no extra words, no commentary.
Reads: h=5 m=33
